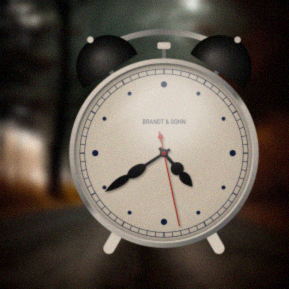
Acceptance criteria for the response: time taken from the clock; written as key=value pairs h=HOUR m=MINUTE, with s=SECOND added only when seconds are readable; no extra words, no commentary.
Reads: h=4 m=39 s=28
